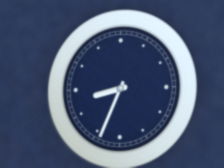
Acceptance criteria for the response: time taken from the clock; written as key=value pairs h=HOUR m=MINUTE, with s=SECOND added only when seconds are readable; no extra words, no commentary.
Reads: h=8 m=34
